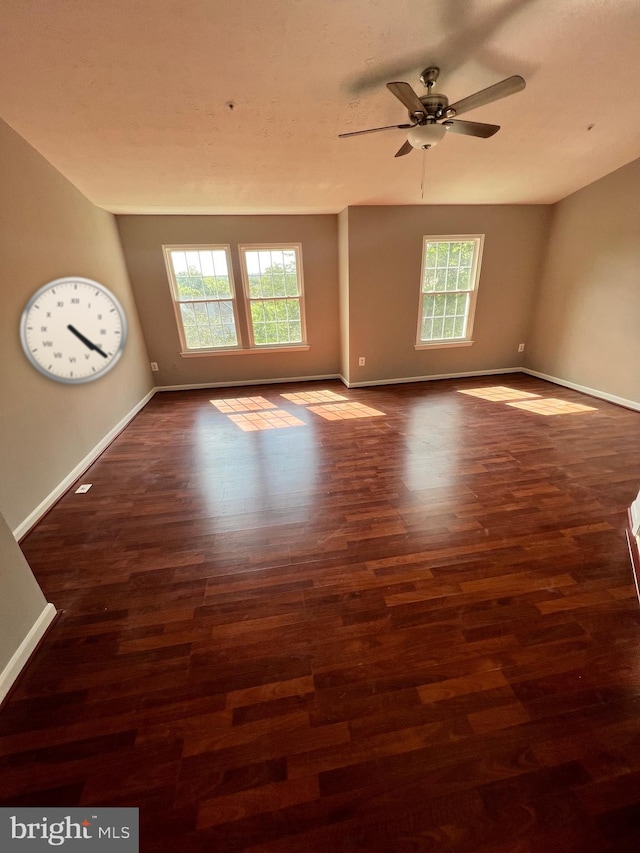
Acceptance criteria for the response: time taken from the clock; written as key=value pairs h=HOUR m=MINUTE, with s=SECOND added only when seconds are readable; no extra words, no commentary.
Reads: h=4 m=21
